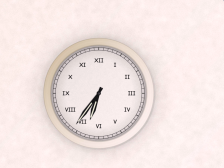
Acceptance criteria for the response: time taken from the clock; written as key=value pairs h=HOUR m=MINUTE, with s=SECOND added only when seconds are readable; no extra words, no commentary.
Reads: h=6 m=36
